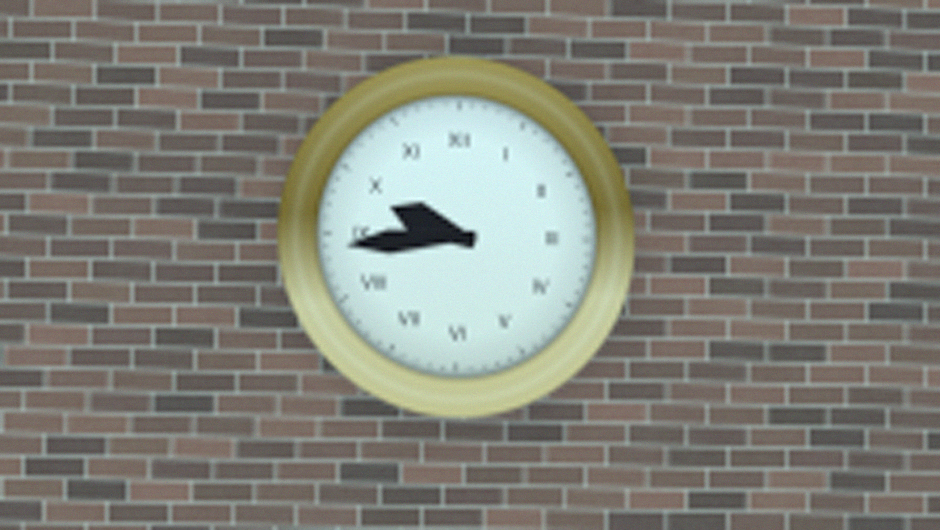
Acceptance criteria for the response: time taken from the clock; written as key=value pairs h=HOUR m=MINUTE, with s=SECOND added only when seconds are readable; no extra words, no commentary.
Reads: h=9 m=44
